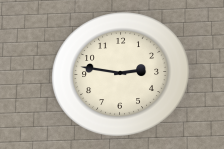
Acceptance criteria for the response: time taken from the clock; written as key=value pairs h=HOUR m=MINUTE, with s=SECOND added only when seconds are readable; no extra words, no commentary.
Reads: h=2 m=47
